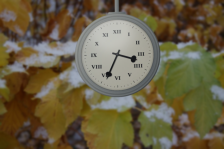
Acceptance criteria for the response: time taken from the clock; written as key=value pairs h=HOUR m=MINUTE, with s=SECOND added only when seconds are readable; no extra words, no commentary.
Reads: h=3 m=34
